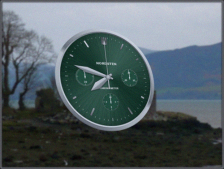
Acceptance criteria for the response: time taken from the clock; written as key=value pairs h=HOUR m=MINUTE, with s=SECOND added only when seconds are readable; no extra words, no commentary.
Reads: h=7 m=48
